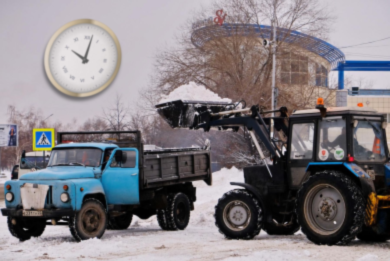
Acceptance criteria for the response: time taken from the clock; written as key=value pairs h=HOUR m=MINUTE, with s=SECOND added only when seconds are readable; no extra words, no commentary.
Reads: h=10 m=2
